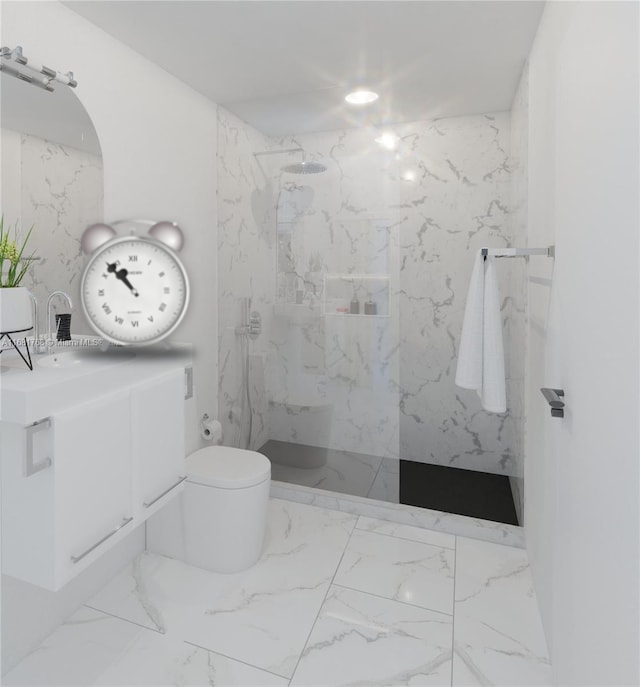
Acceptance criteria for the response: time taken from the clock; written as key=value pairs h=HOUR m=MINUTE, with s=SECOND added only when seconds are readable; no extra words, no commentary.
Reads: h=10 m=53
